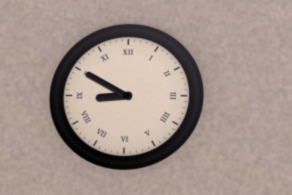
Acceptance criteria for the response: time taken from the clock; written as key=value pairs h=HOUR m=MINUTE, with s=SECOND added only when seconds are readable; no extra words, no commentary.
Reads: h=8 m=50
